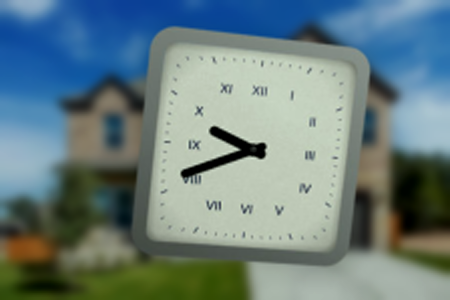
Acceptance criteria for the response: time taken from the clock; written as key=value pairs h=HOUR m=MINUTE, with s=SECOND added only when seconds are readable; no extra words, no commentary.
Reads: h=9 m=41
